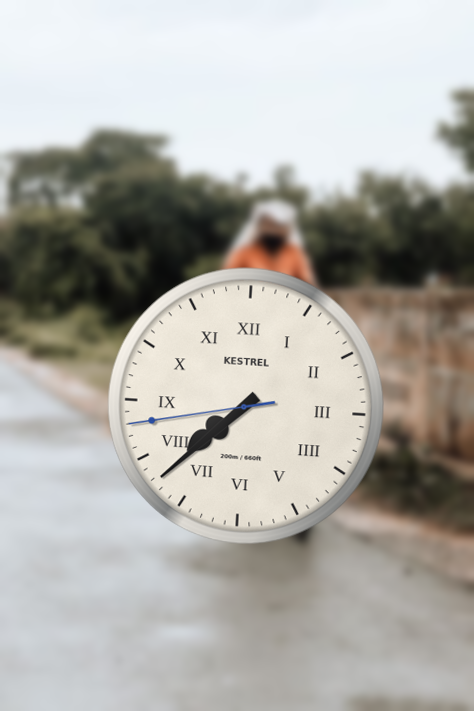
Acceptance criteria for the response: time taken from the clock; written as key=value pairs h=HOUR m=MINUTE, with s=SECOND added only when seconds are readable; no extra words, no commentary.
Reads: h=7 m=37 s=43
